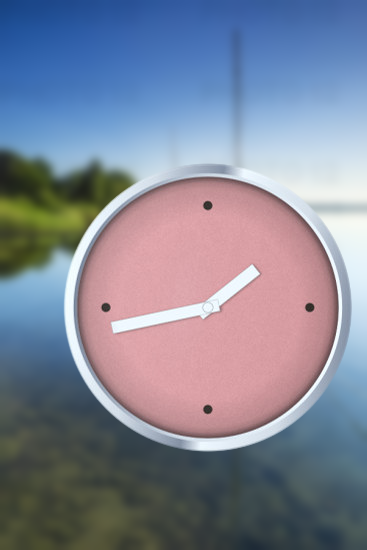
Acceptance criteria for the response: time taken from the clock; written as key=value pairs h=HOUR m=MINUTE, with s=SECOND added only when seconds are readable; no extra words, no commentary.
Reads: h=1 m=43
